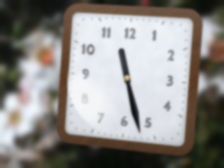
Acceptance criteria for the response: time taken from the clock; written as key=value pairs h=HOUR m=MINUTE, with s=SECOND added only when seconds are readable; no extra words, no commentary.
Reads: h=11 m=27
